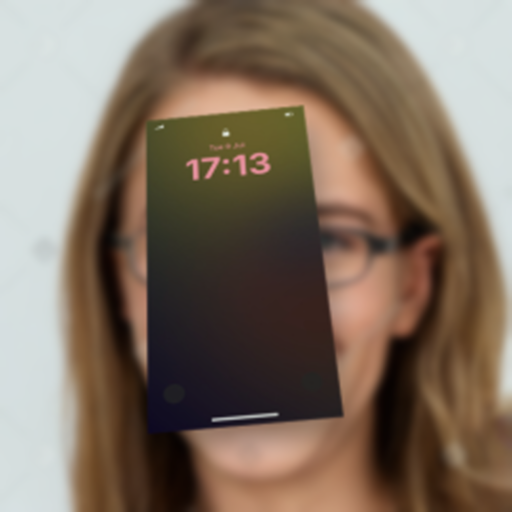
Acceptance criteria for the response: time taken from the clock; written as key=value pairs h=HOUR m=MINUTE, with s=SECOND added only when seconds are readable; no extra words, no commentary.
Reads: h=17 m=13
